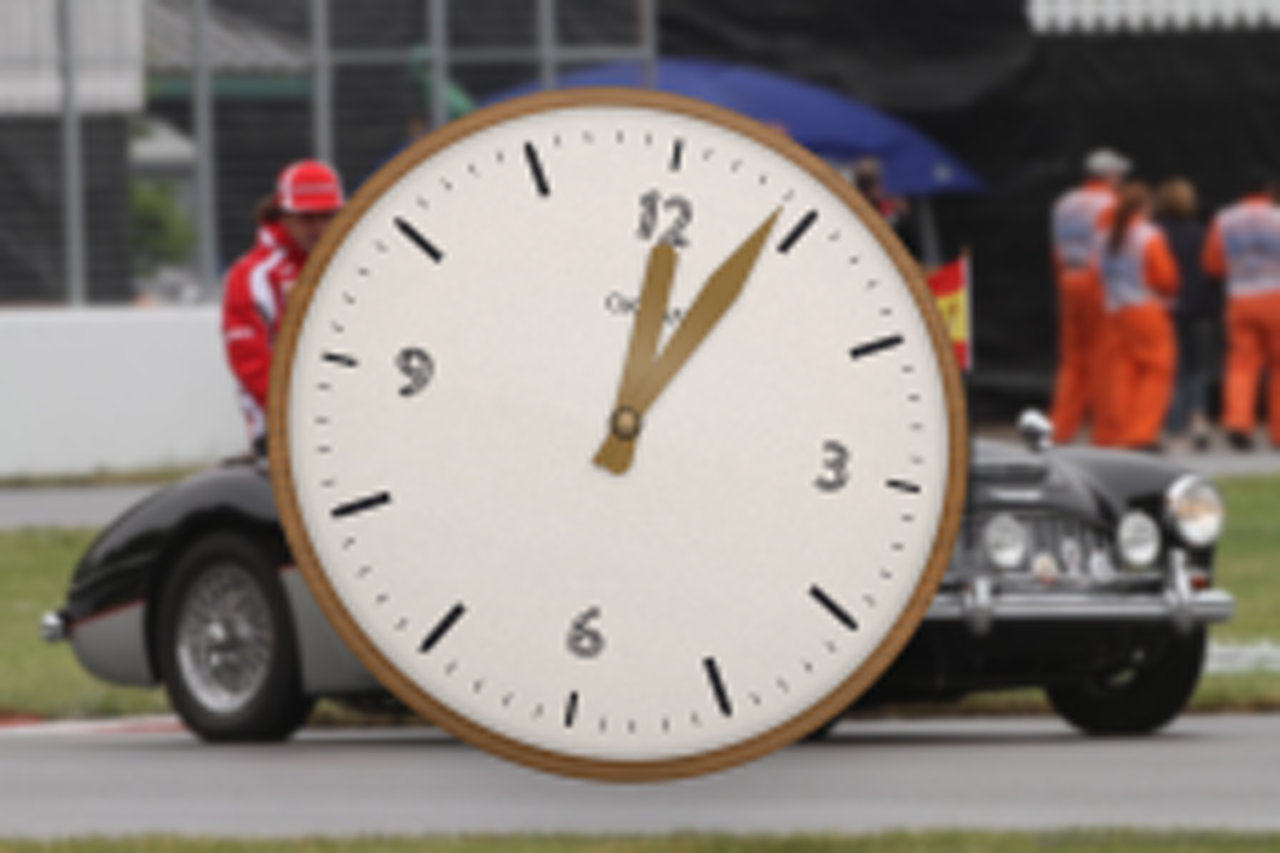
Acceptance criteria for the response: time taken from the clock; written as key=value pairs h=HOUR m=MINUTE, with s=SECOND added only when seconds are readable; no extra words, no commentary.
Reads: h=12 m=4
